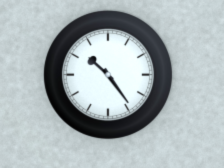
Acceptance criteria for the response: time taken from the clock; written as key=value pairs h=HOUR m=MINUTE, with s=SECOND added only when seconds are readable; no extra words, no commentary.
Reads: h=10 m=24
